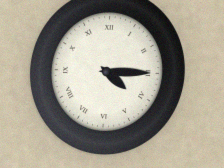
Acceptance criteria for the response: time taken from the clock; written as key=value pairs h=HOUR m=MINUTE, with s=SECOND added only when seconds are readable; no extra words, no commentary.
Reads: h=4 m=15
